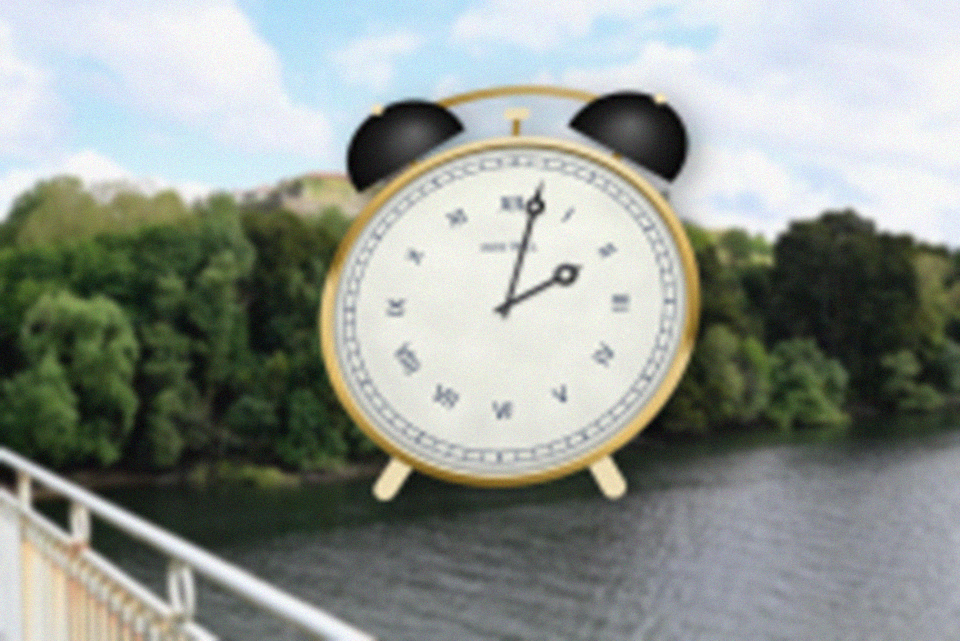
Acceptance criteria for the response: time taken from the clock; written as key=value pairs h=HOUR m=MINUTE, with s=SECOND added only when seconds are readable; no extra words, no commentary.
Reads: h=2 m=2
